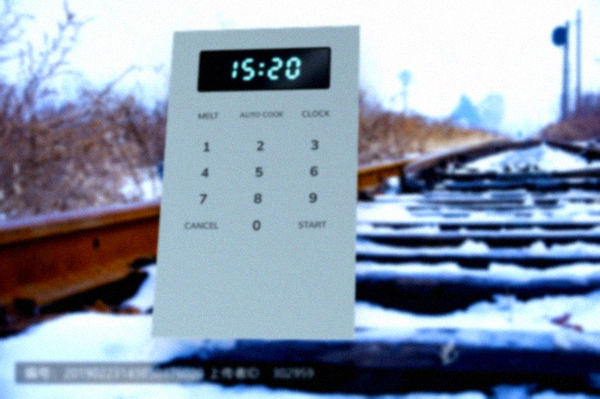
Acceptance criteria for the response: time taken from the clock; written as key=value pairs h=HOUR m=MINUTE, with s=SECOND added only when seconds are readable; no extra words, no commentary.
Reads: h=15 m=20
